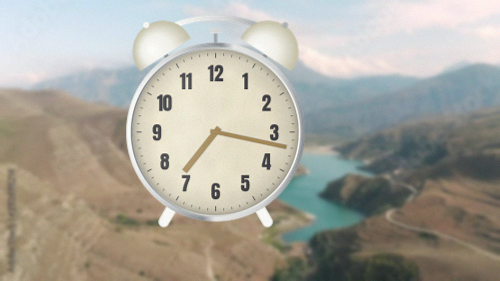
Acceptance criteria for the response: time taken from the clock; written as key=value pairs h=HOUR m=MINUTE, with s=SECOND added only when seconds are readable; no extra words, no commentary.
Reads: h=7 m=17
